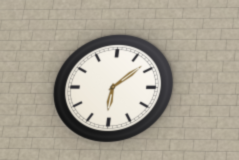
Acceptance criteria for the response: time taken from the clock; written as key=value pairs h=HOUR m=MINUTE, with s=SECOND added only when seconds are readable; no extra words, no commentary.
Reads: h=6 m=8
